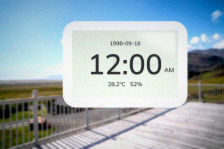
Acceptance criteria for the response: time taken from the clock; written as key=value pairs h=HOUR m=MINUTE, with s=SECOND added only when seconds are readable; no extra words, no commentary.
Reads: h=12 m=0
